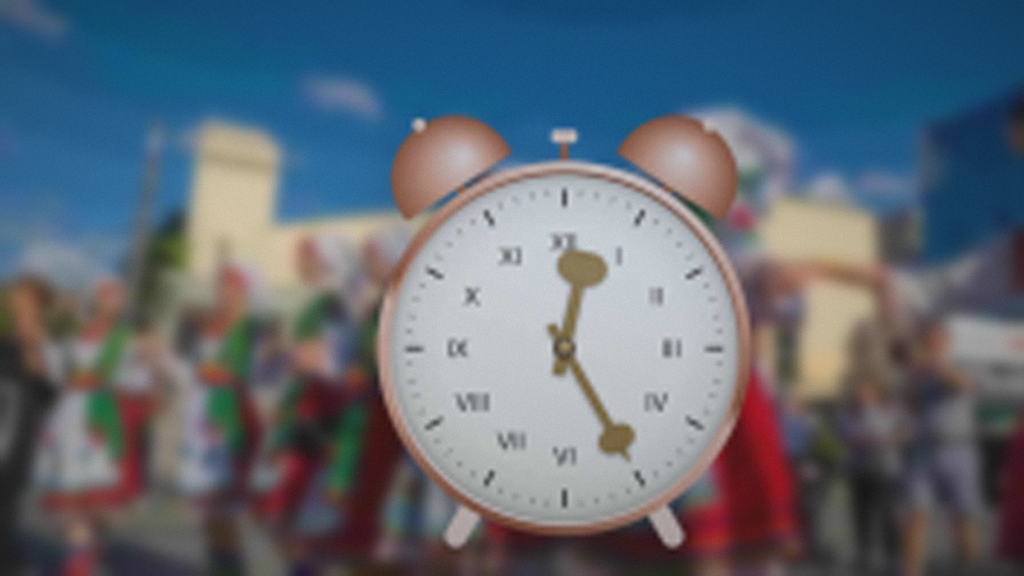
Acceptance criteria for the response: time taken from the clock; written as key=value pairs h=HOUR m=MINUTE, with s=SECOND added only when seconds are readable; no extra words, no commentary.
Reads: h=12 m=25
